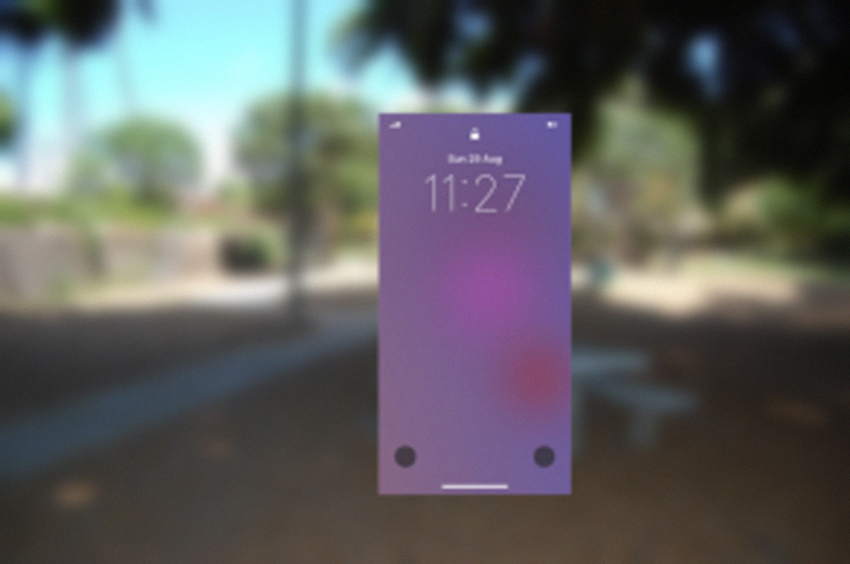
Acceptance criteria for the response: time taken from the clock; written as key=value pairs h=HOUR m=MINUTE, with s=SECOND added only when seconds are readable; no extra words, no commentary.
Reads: h=11 m=27
